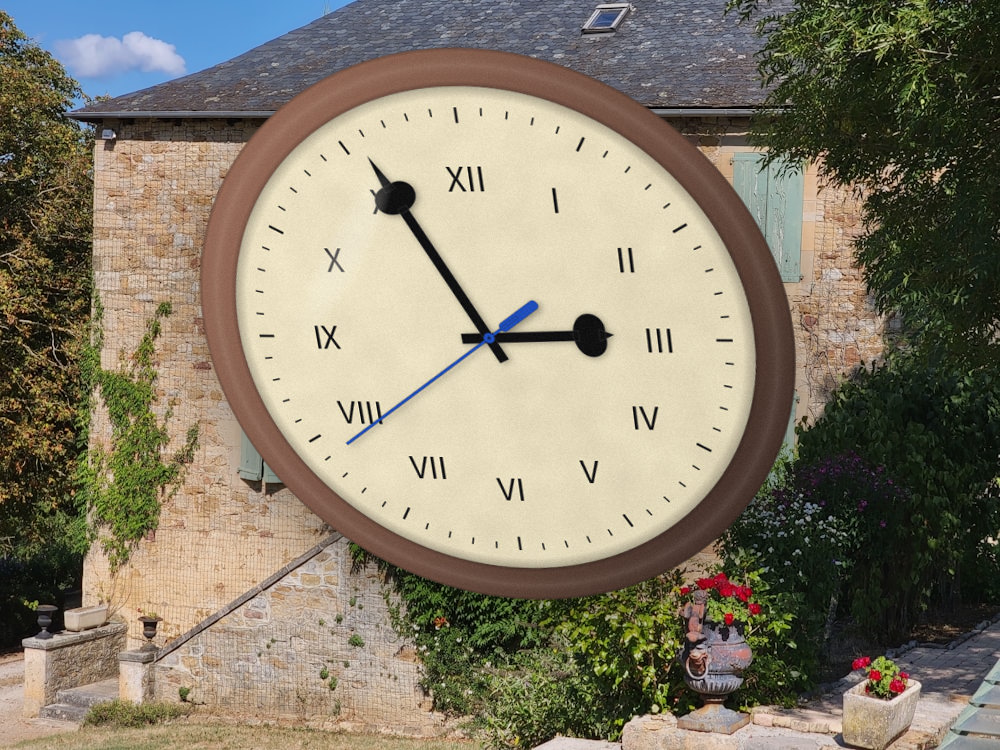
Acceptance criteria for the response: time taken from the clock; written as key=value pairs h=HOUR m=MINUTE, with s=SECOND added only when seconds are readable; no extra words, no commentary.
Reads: h=2 m=55 s=39
